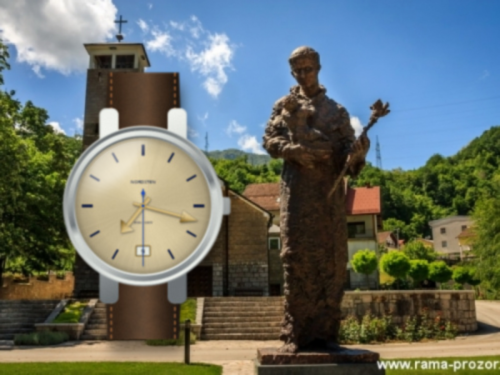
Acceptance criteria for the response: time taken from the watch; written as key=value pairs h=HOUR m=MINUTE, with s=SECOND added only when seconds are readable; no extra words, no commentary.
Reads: h=7 m=17 s=30
